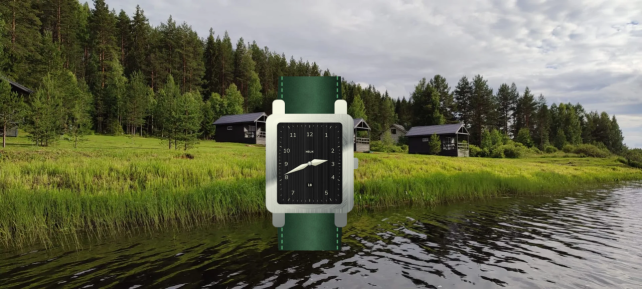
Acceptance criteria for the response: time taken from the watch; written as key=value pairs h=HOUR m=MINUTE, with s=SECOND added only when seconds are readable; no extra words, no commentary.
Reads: h=2 m=41
